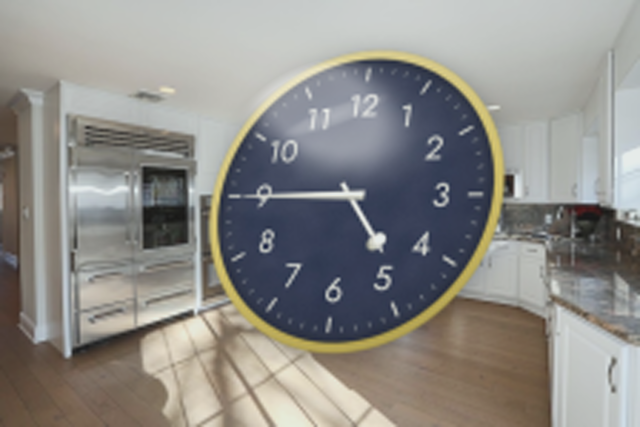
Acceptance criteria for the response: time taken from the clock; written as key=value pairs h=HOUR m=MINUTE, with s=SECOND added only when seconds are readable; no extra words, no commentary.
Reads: h=4 m=45
